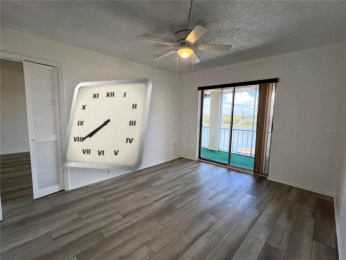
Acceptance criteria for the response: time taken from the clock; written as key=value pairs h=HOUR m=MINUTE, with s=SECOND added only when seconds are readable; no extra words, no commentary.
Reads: h=7 m=39
